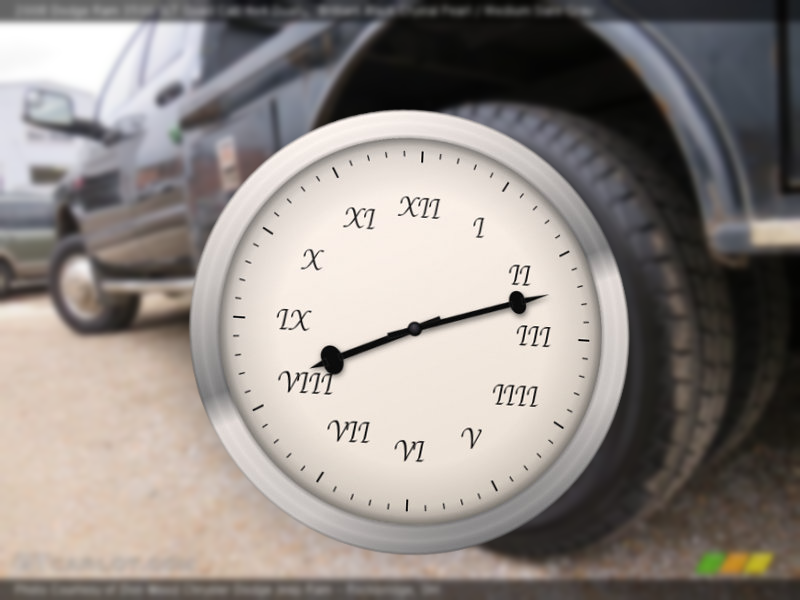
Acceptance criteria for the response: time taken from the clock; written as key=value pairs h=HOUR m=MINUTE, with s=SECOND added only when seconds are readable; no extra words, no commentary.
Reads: h=8 m=12
